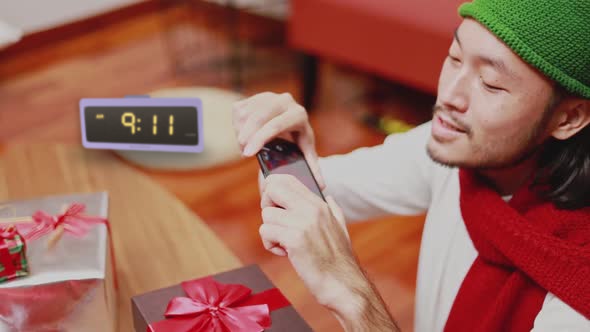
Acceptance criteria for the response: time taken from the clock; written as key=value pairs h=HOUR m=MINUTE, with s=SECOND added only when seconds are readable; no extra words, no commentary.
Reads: h=9 m=11
